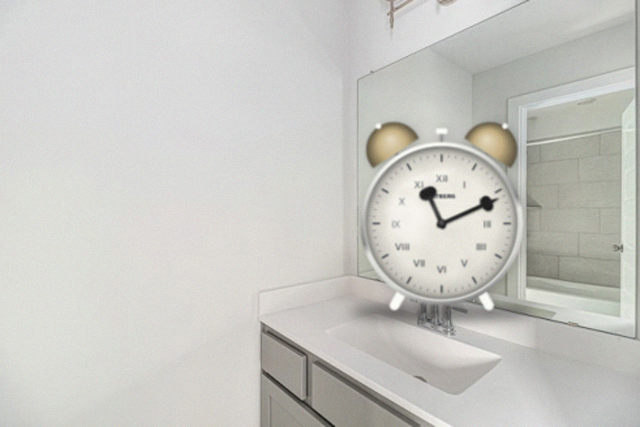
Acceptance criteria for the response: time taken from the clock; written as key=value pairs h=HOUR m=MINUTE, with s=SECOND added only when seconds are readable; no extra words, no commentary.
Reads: h=11 m=11
